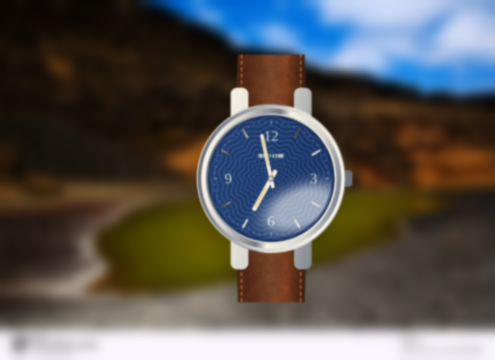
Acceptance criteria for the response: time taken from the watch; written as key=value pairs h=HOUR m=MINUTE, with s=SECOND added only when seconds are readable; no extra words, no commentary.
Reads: h=6 m=58
